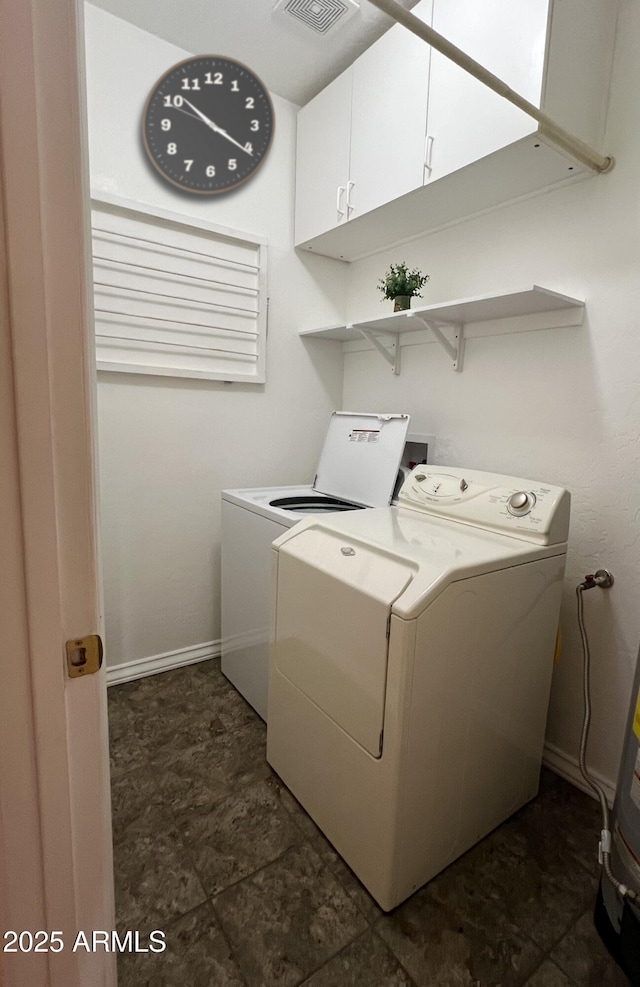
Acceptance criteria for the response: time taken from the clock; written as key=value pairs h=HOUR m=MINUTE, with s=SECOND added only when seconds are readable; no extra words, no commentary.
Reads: h=10 m=20 s=49
